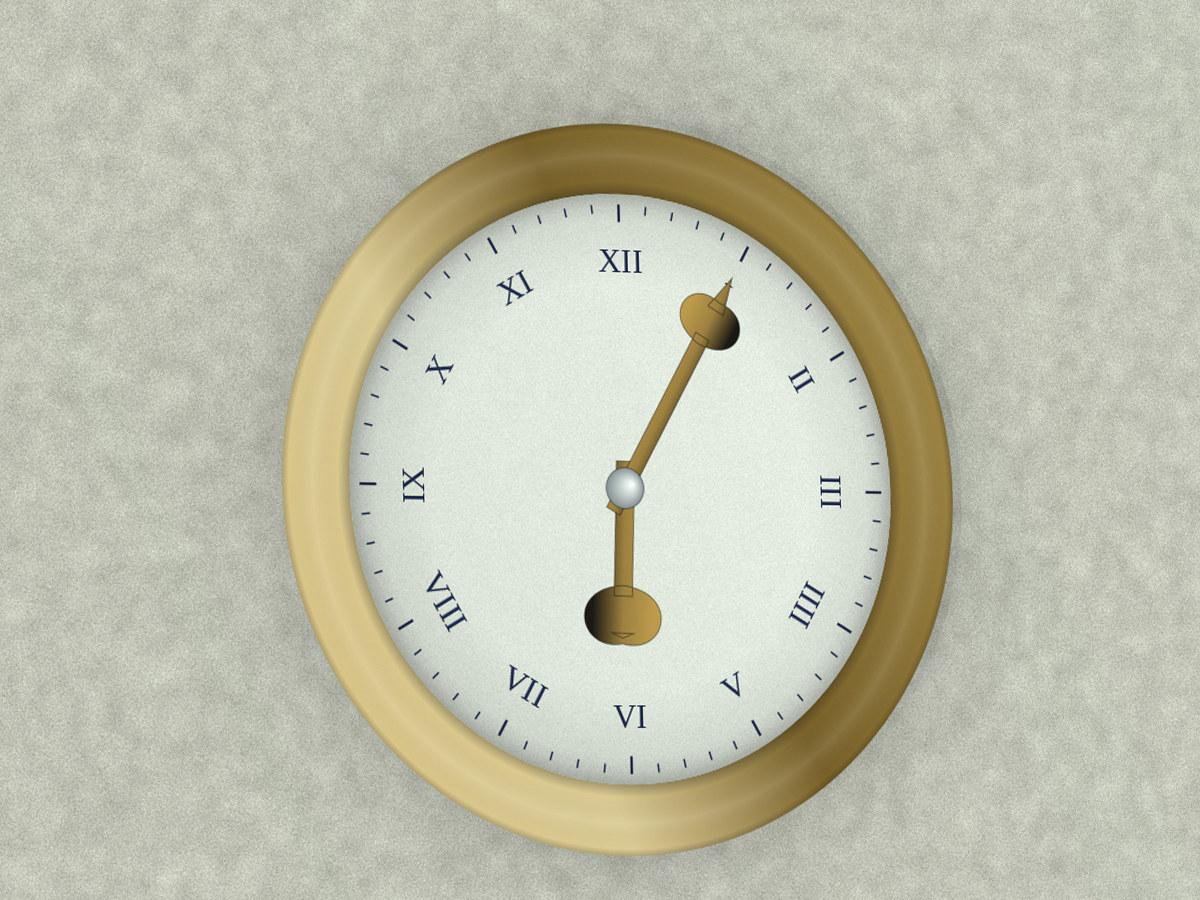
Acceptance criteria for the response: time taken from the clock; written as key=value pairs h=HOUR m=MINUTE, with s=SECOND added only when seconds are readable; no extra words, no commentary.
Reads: h=6 m=5
